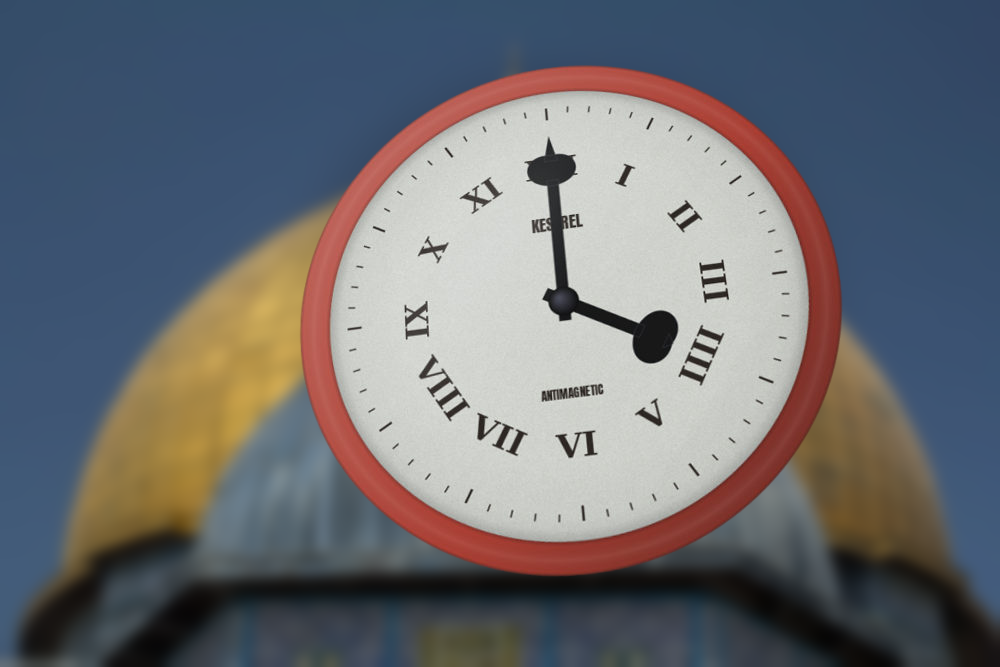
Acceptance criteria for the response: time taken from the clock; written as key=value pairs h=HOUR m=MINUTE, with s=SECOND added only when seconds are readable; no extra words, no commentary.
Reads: h=4 m=0
